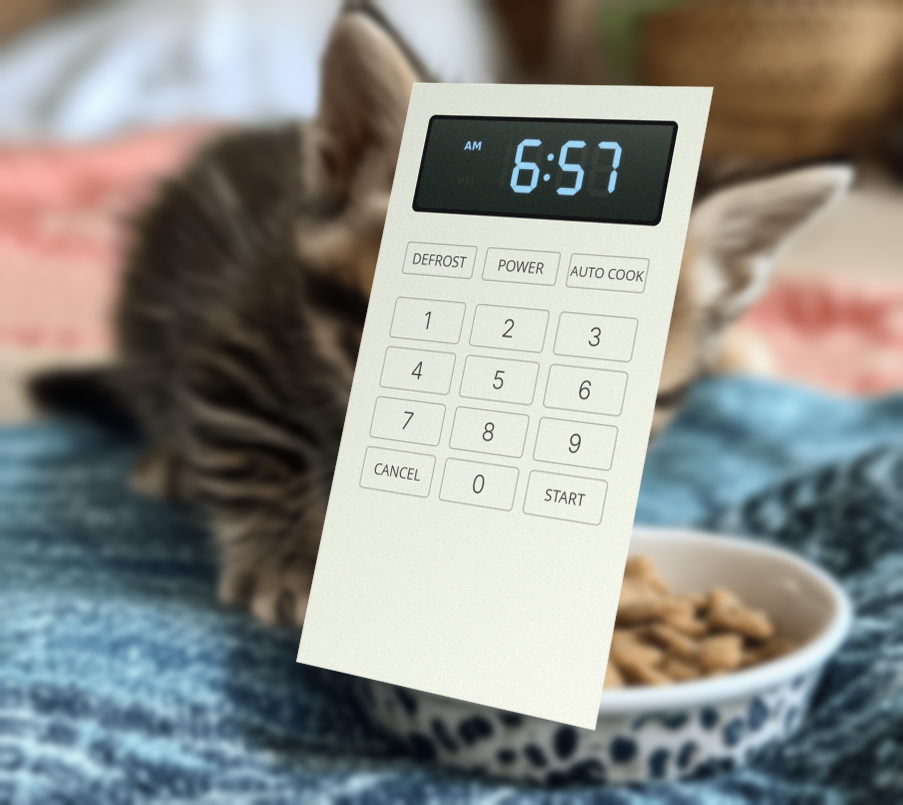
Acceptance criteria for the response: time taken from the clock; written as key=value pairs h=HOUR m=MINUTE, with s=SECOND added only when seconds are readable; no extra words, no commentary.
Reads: h=6 m=57
